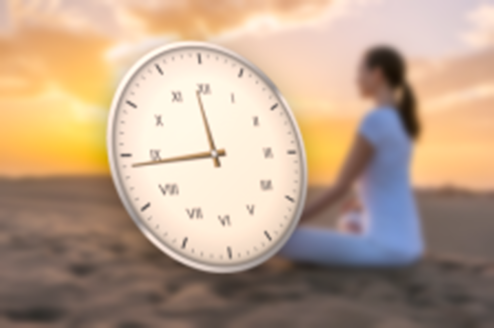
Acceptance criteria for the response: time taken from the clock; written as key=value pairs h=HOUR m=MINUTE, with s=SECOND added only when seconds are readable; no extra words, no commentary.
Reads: h=11 m=44
